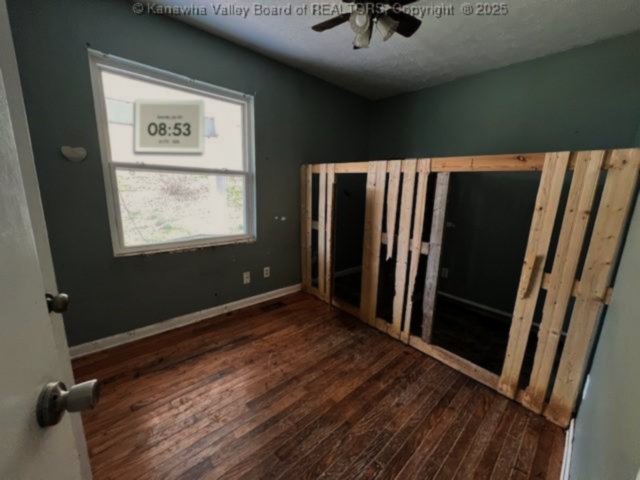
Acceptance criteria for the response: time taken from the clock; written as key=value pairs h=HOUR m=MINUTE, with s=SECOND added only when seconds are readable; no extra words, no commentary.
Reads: h=8 m=53
